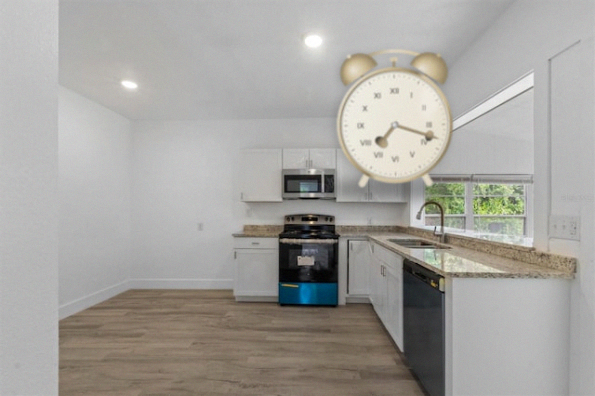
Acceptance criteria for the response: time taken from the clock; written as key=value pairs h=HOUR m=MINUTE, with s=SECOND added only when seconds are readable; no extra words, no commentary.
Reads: h=7 m=18
